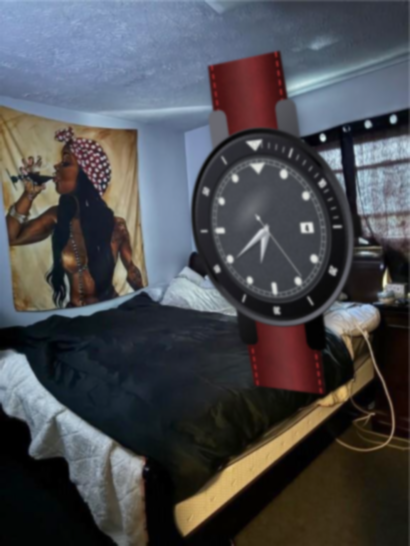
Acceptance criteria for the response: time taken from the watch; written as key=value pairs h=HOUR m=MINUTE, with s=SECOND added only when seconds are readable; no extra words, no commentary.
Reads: h=6 m=39 s=24
